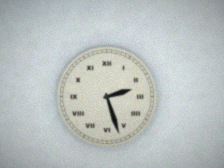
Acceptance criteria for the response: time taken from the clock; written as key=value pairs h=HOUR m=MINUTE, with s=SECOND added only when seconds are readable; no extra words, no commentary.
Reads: h=2 m=27
